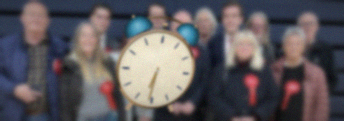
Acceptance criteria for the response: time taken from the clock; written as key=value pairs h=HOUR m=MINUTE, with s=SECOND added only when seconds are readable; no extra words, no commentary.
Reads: h=6 m=31
